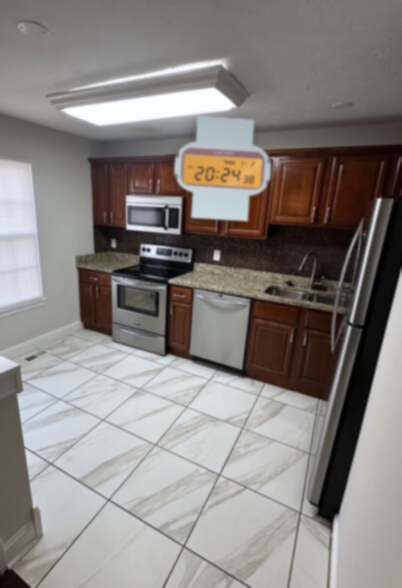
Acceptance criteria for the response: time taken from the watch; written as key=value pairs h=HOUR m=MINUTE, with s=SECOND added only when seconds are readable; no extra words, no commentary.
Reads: h=20 m=24
